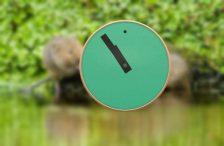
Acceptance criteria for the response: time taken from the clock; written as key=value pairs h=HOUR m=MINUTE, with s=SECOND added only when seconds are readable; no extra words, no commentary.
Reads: h=10 m=54
